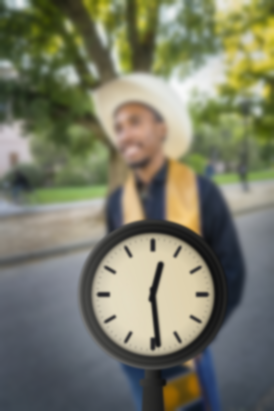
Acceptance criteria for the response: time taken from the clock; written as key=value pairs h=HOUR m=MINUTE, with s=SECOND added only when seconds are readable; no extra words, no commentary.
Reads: h=12 m=29
